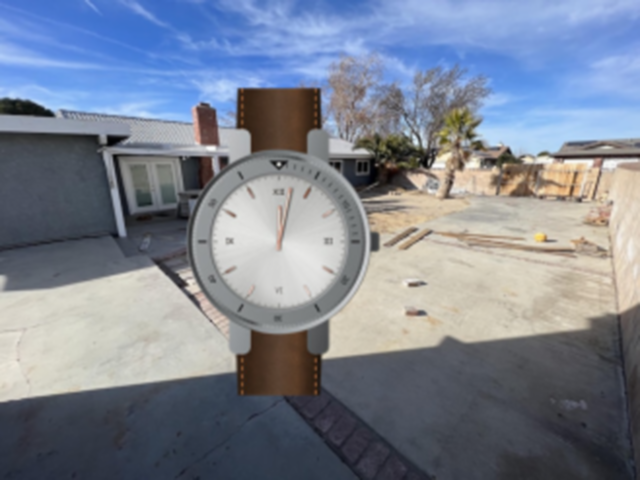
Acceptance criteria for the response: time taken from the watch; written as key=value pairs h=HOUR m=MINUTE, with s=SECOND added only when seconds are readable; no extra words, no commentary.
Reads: h=12 m=2
